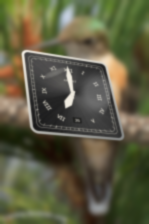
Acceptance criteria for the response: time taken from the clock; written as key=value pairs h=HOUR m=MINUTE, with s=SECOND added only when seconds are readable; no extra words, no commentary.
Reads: h=7 m=0
